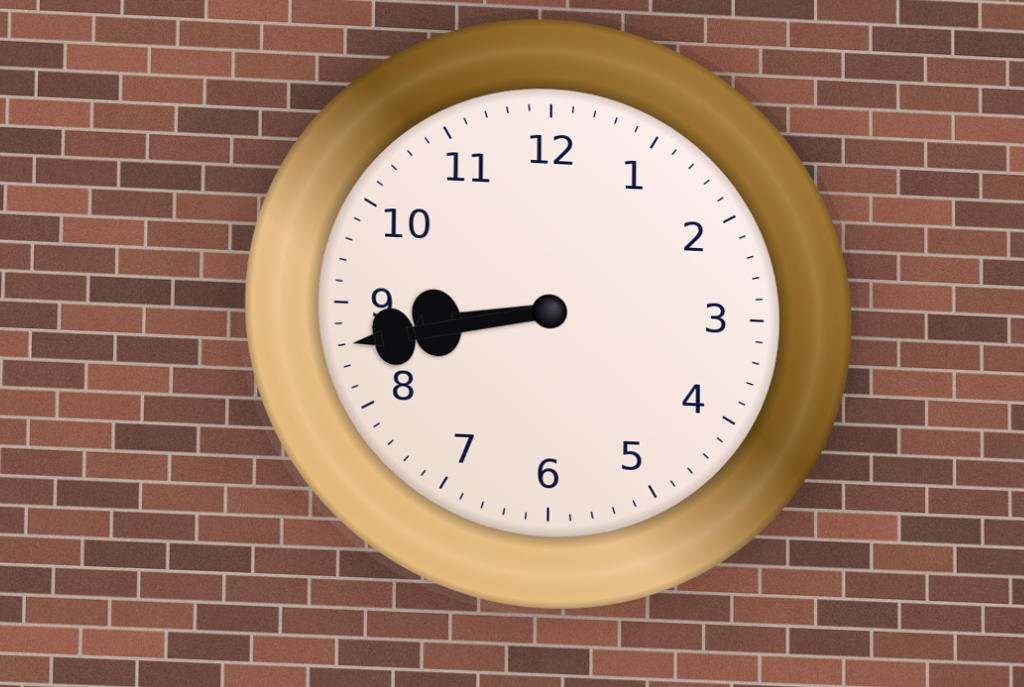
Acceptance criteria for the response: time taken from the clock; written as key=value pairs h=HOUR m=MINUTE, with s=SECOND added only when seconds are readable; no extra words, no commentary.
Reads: h=8 m=43
